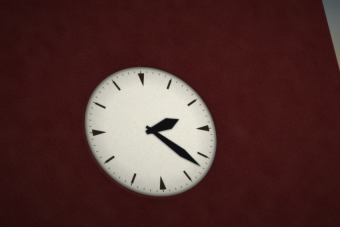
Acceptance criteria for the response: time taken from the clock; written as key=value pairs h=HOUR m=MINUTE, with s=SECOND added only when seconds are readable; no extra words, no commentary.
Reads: h=2 m=22
